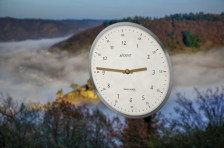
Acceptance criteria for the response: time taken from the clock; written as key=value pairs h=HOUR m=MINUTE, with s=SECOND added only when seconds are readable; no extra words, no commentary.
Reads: h=2 m=46
